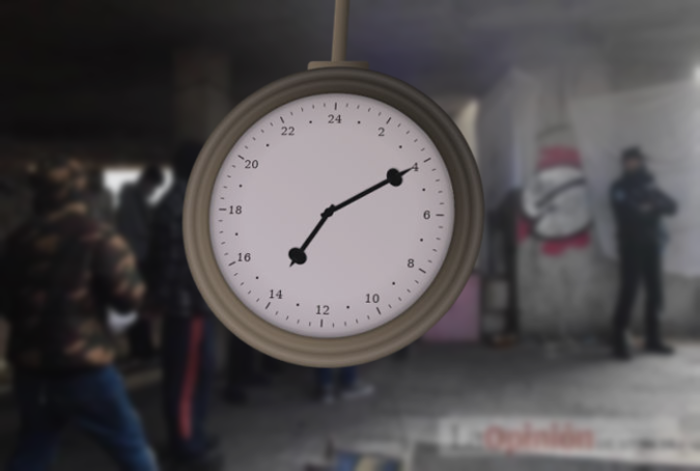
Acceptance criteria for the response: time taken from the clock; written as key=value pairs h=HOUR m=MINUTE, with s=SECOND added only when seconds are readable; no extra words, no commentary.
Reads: h=14 m=10
